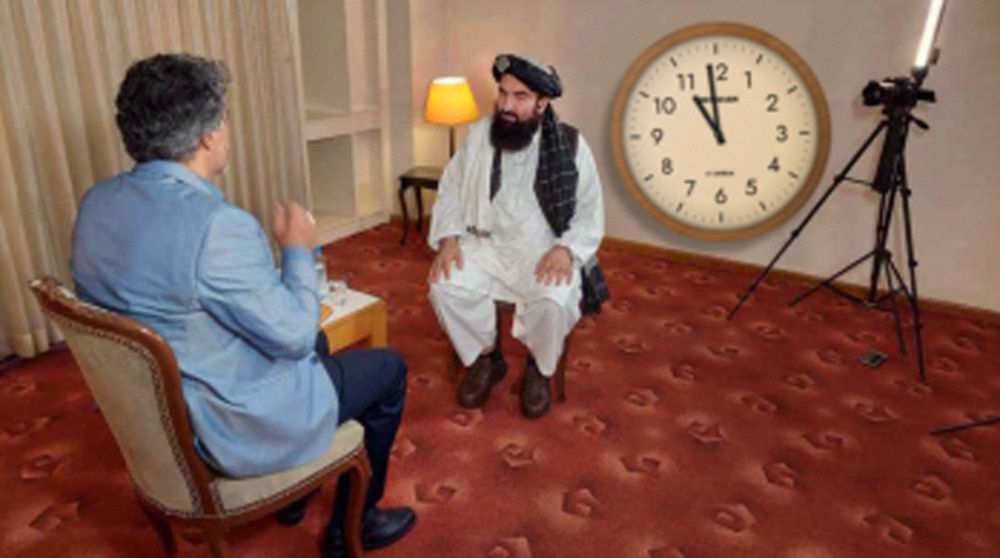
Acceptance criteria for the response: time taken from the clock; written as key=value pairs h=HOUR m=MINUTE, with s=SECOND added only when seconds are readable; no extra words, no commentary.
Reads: h=10 m=59
